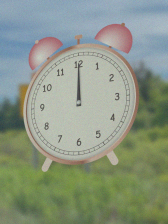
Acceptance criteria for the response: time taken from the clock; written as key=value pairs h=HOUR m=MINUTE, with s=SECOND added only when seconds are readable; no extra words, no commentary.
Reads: h=12 m=0
